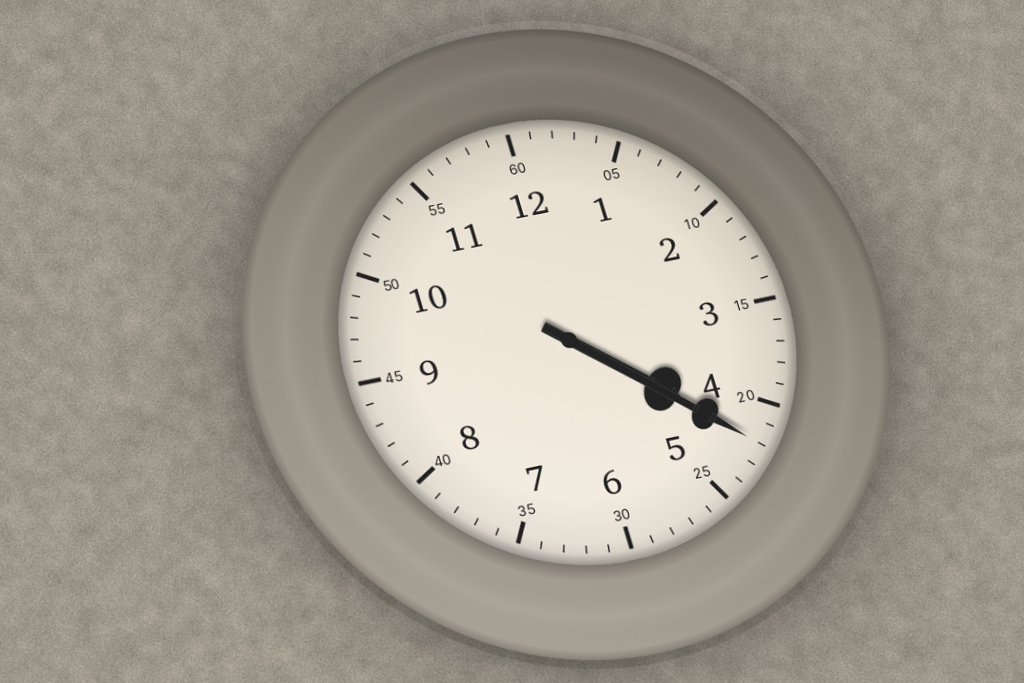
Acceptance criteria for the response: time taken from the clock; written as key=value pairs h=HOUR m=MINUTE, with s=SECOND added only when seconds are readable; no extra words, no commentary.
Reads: h=4 m=22
